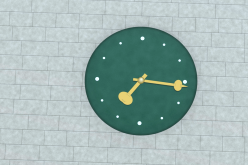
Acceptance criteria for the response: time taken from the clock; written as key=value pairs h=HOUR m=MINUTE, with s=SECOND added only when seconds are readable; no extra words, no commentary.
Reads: h=7 m=16
